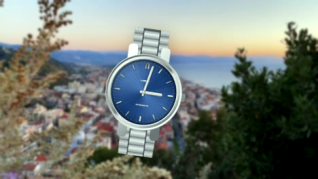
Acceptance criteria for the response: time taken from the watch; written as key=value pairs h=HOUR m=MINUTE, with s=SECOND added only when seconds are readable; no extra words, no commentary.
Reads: h=3 m=2
